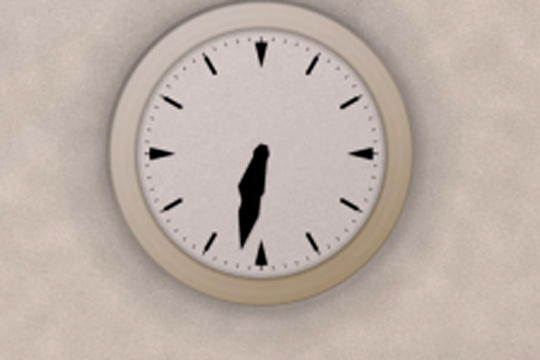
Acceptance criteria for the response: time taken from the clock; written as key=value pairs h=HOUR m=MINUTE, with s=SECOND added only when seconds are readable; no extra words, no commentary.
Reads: h=6 m=32
